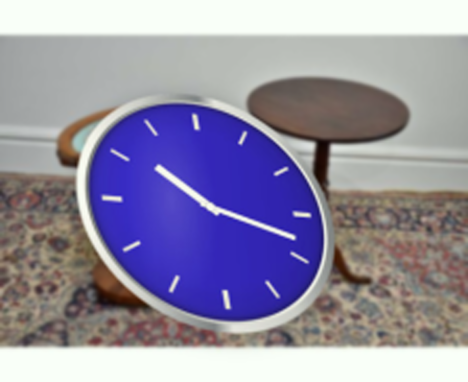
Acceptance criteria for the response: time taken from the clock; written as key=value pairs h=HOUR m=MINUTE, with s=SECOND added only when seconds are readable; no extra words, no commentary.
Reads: h=10 m=18
